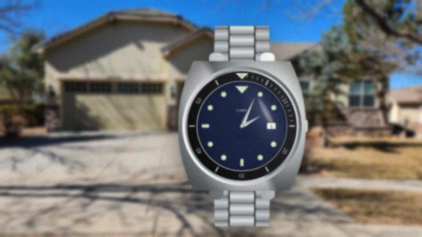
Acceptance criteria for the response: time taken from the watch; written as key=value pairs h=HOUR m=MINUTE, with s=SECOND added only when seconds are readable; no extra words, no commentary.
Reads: h=2 m=4
